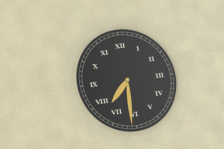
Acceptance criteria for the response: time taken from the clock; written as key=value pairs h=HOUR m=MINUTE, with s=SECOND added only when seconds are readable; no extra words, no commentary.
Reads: h=7 m=31
